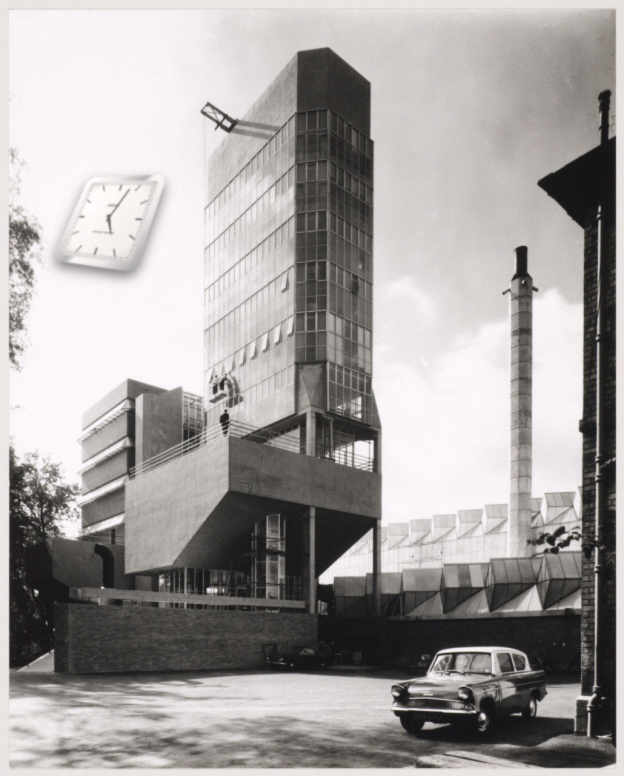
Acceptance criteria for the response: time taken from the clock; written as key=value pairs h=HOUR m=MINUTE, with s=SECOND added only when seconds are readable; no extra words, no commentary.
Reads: h=5 m=3
